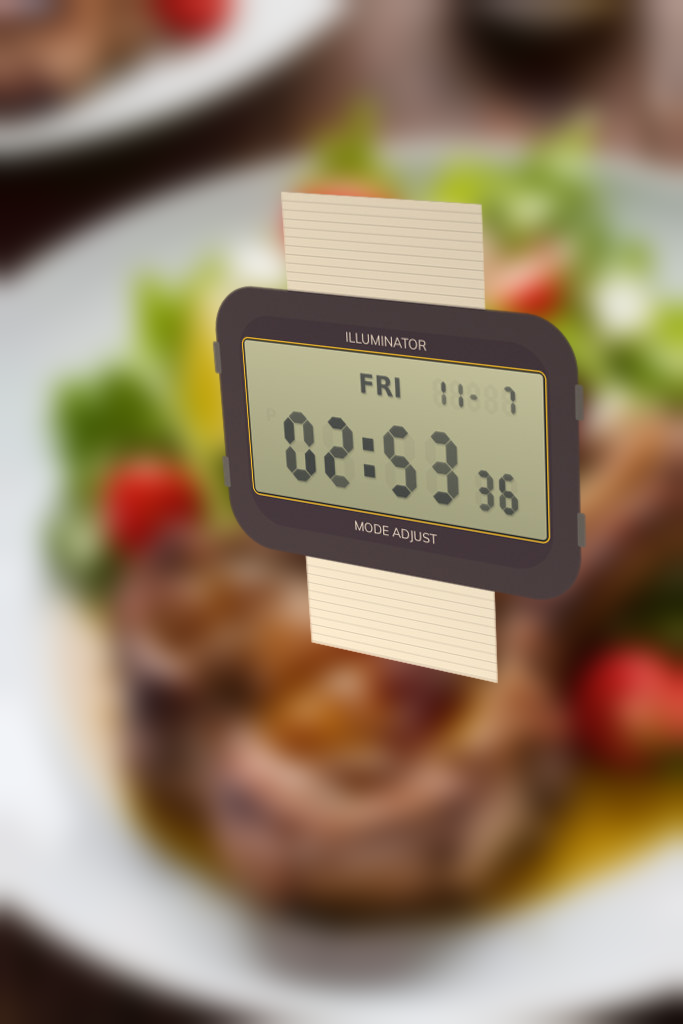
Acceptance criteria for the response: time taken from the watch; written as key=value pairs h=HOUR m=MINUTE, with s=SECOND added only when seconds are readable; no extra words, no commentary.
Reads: h=2 m=53 s=36
